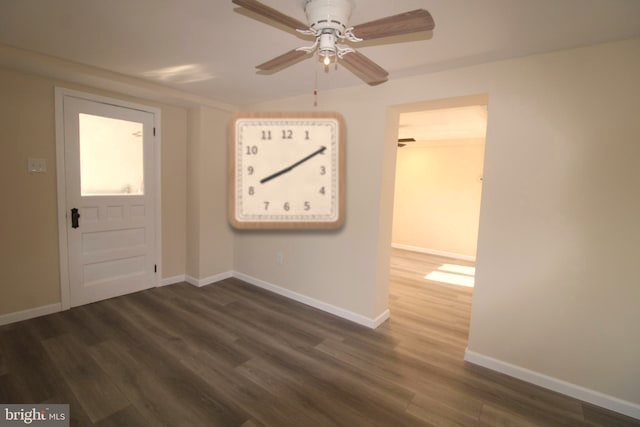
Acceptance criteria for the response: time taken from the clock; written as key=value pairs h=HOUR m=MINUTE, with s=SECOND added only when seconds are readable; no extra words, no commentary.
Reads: h=8 m=10
